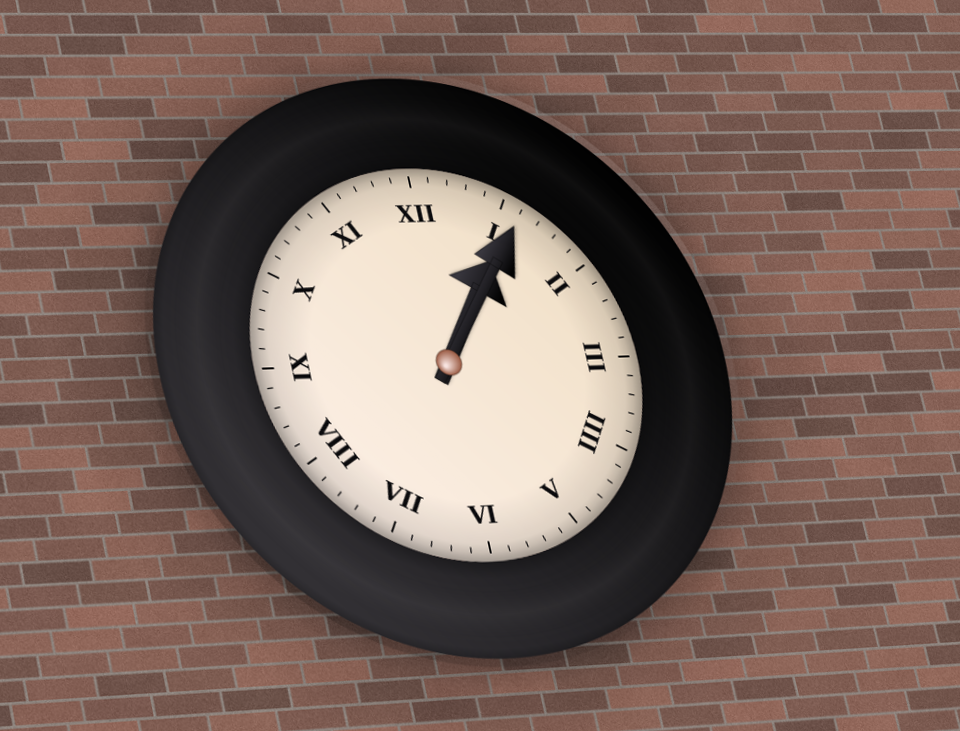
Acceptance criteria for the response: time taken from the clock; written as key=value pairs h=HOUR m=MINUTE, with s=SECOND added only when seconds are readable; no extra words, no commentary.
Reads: h=1 m=6
